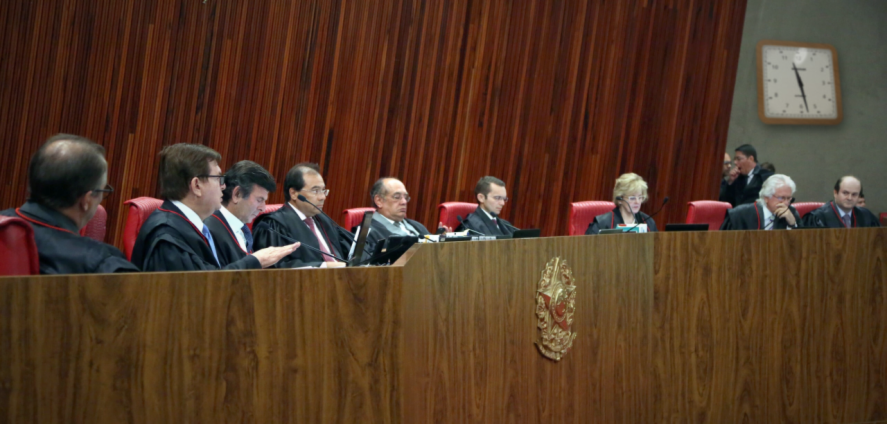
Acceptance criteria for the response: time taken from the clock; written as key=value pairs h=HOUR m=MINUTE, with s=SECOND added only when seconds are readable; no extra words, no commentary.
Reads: h=11 m=28
